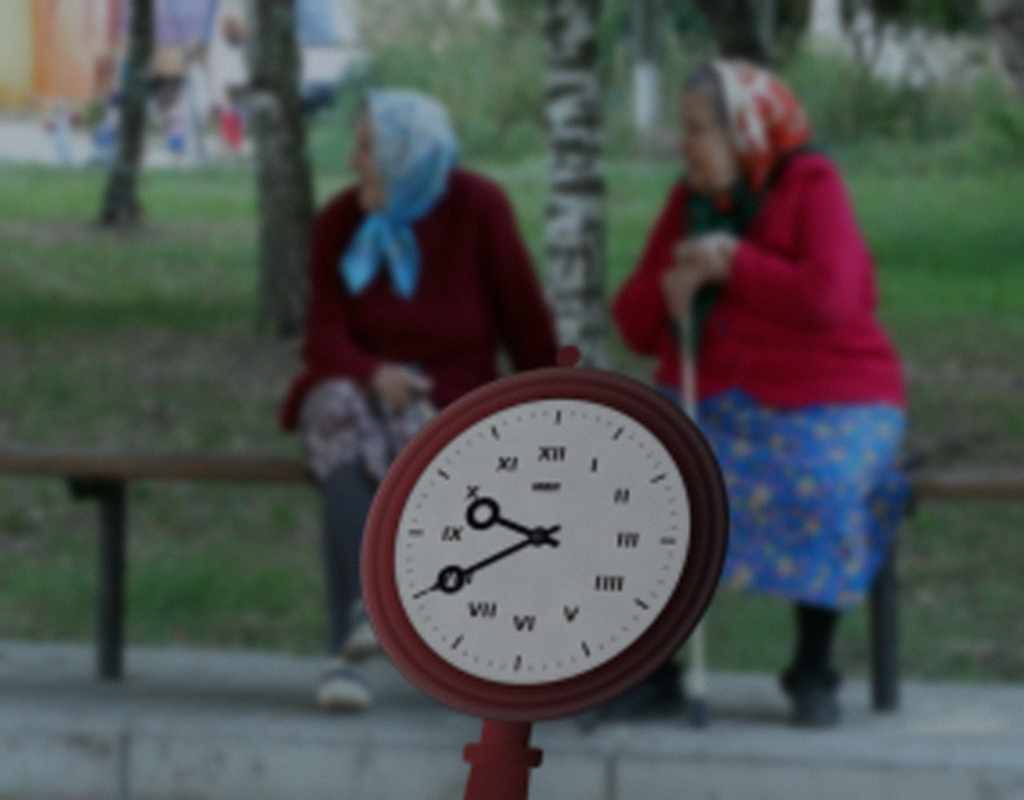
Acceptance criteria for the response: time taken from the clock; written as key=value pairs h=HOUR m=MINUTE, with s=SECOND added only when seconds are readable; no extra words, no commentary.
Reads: h=9 m=40
